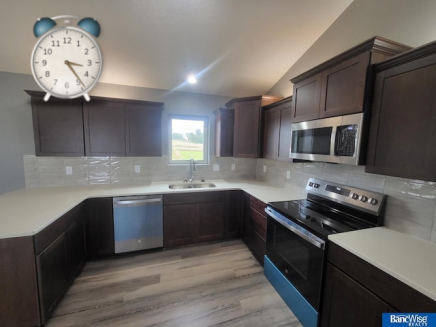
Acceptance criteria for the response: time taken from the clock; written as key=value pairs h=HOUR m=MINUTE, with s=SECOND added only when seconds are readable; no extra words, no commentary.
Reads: h=3 m=24
